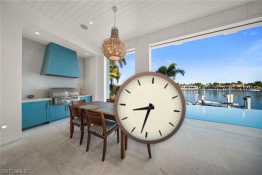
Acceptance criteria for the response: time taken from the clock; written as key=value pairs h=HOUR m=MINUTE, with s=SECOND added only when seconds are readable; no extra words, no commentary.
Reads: h=8 m=32
